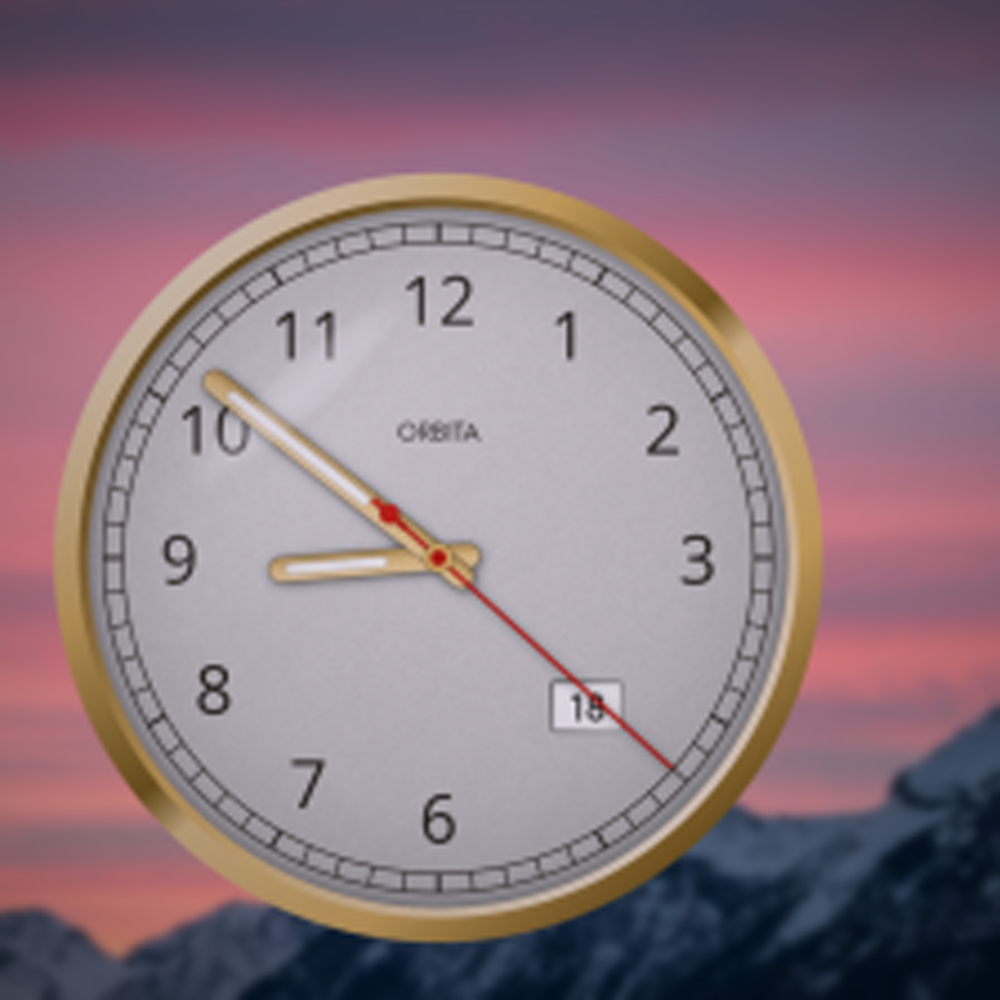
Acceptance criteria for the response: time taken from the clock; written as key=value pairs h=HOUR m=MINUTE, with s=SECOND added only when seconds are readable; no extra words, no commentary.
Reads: h=8 m=51 s=22
